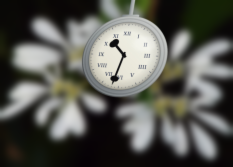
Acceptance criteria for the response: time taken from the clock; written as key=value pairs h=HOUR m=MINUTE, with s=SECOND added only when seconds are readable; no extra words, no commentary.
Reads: h=10 m=32
